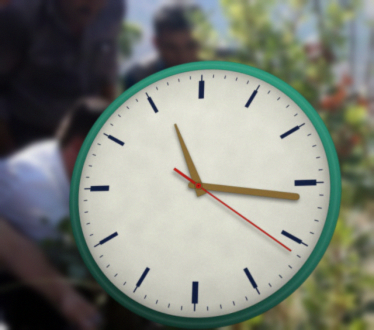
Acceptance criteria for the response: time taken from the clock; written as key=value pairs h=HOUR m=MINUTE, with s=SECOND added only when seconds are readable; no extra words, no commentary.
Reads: h=11 m=16 s=21
